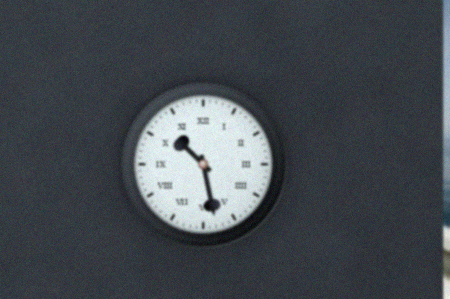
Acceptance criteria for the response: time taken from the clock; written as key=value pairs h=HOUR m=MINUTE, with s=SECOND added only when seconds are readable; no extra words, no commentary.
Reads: h=10 m=28
